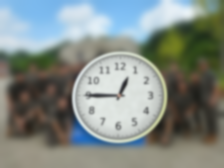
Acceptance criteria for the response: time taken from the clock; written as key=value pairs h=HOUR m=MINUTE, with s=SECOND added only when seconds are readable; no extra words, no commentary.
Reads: h=12 m=45
